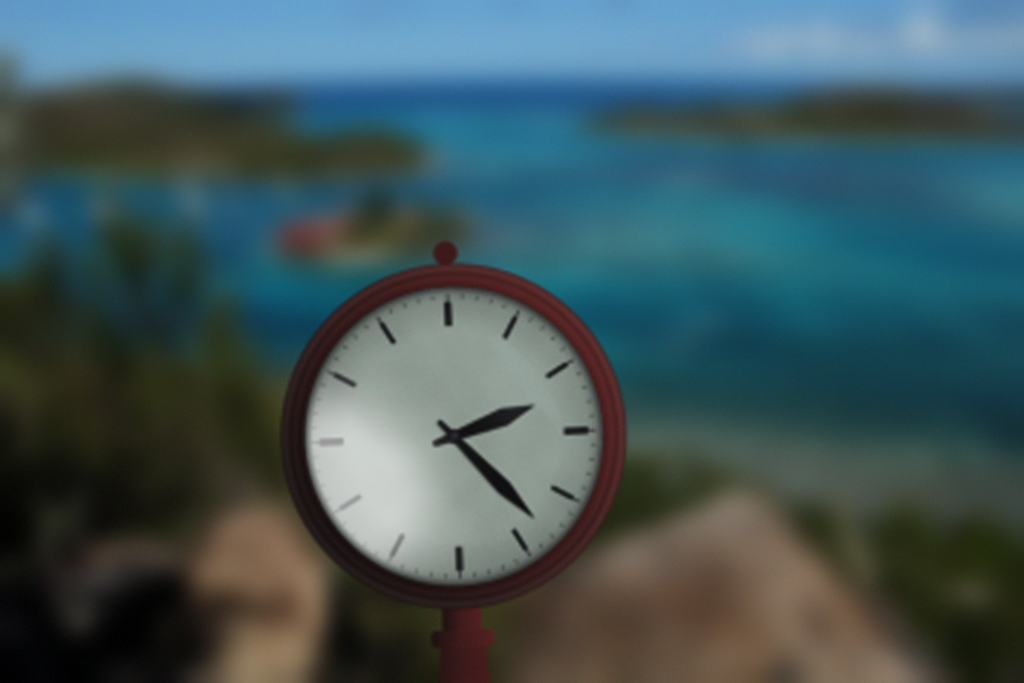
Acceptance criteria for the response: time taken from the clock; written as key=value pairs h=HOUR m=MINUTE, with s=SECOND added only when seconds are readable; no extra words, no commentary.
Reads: h=2 m=23
